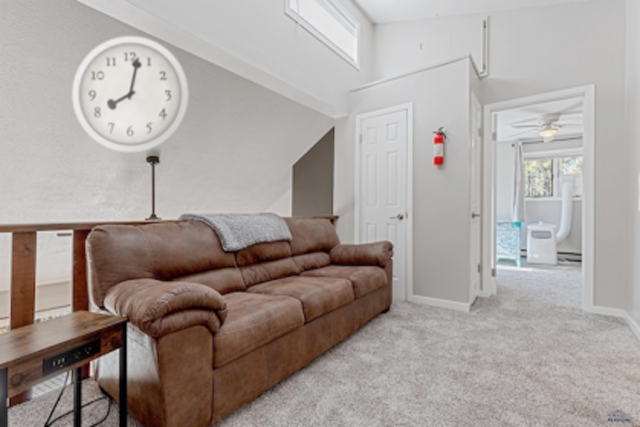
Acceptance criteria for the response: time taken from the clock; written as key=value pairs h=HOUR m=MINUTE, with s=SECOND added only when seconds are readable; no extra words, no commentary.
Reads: h=8 m=2
